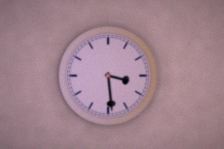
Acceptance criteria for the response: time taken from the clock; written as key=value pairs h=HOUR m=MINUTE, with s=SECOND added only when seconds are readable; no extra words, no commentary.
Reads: h=3 m=29
